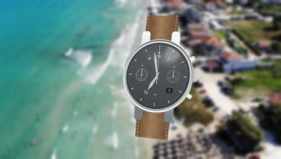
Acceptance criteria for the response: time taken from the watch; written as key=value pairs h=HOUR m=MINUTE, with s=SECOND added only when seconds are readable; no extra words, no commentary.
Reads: h=6 m=58
